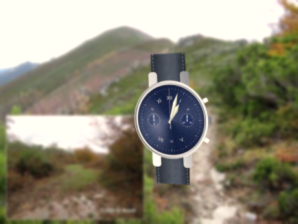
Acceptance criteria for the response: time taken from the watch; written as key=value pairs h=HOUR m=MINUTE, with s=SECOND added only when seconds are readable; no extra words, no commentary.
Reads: h=1 m=3
